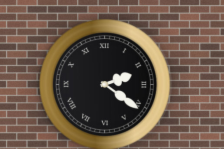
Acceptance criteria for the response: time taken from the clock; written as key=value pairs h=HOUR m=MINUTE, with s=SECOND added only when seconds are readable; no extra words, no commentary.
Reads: h=2 m=21
